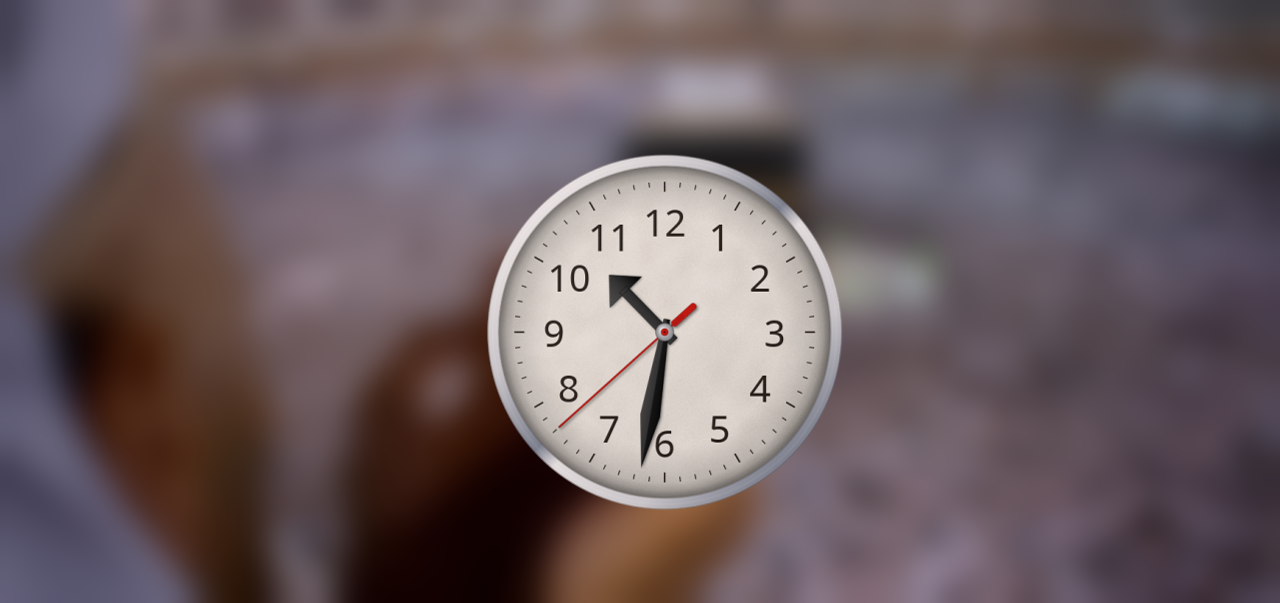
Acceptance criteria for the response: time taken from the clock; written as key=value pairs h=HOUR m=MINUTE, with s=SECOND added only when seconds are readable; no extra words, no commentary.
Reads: h=10 m=31 s=38
